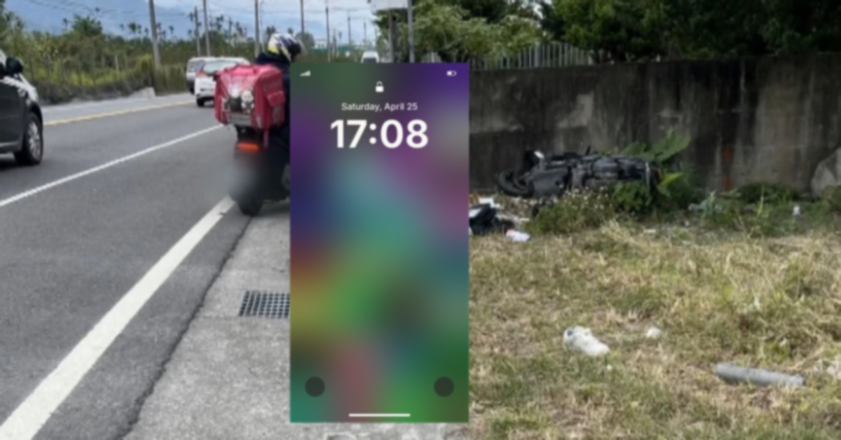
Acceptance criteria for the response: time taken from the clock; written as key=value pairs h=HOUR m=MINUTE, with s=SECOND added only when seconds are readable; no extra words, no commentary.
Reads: h=17 m=8
